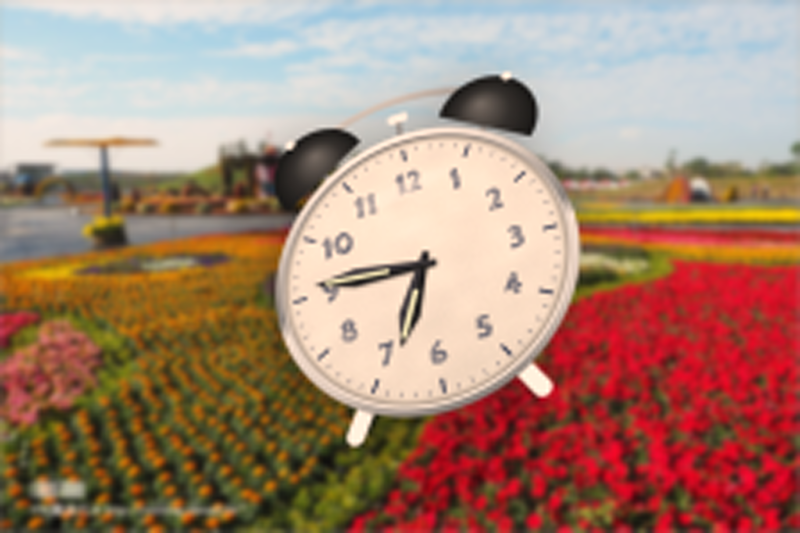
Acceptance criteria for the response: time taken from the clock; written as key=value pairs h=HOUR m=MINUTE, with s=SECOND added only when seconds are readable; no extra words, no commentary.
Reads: h=6 m=46
